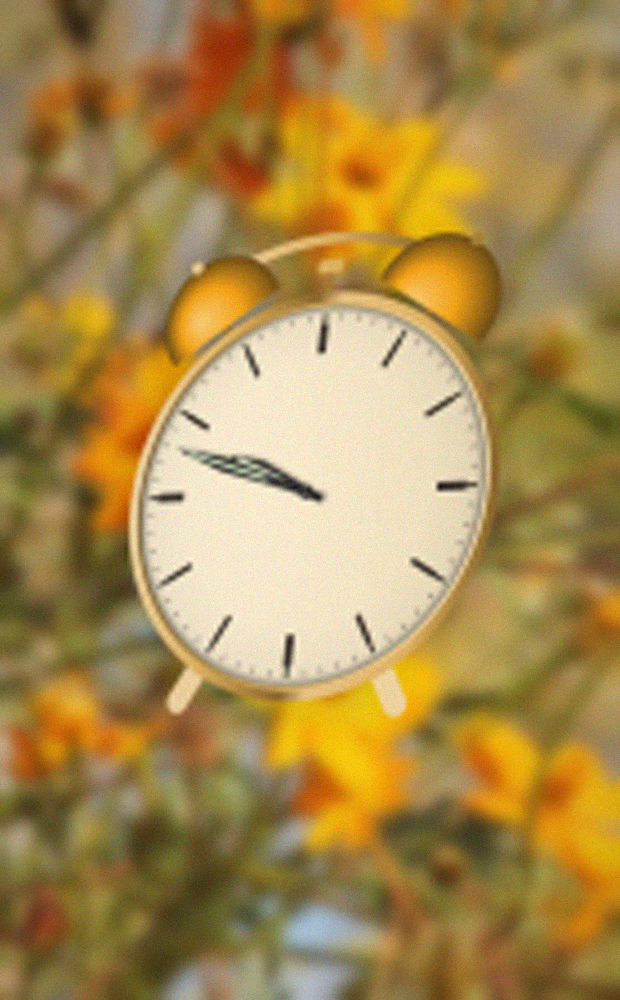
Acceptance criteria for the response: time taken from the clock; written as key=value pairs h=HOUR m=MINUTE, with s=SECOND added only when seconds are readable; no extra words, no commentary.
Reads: h=9 m=48
